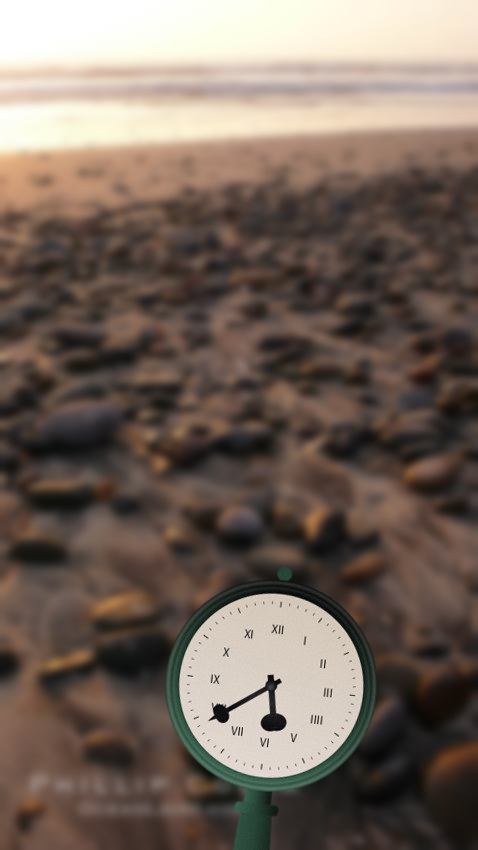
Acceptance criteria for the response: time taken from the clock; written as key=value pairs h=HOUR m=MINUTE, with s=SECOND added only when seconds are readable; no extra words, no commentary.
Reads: h=5 m=39
